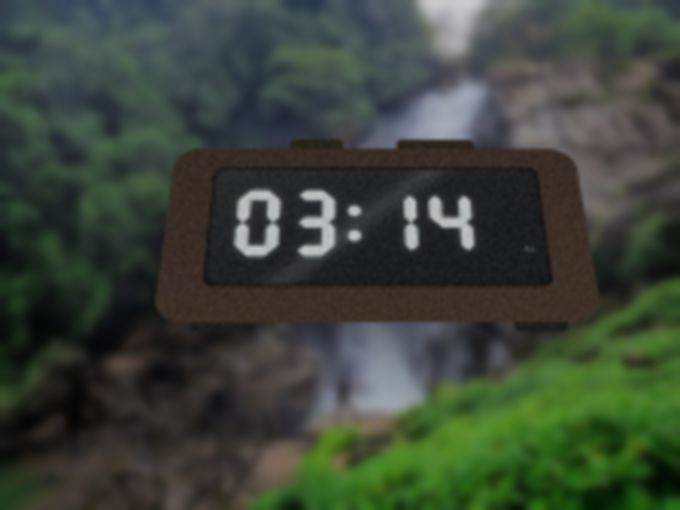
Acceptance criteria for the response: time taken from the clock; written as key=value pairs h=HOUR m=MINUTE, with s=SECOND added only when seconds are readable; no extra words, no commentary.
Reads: h=3 m=14
